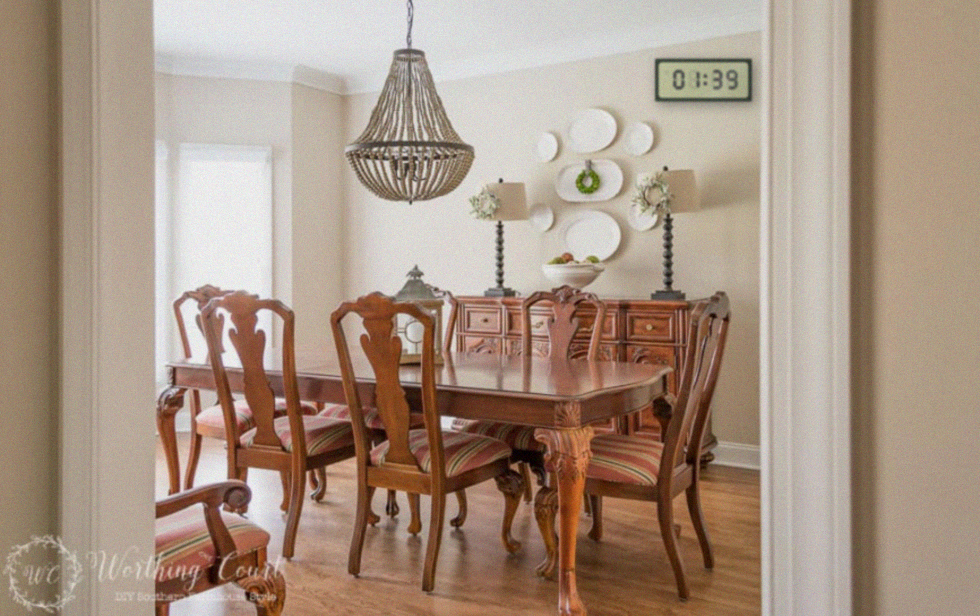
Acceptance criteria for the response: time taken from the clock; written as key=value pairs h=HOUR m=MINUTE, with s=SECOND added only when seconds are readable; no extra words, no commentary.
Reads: h=1 m=39
